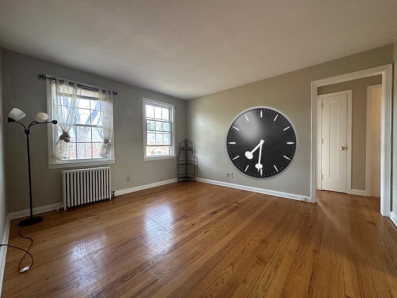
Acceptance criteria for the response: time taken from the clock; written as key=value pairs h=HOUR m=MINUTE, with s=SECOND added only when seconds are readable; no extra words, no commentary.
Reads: h=7 m=31
